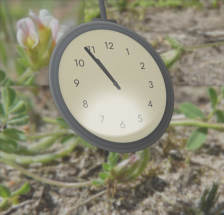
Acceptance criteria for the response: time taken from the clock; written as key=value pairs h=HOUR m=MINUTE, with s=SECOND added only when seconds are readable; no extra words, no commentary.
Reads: h=10 m=54
